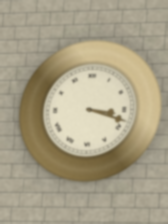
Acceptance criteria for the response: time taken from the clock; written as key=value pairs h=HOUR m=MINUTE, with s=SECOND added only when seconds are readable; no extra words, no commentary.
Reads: h=3 m=18
